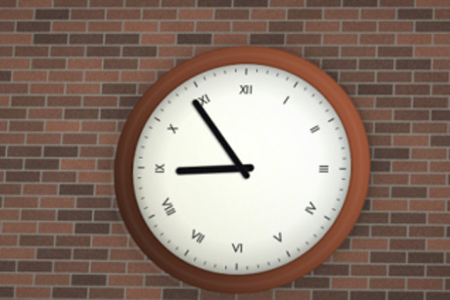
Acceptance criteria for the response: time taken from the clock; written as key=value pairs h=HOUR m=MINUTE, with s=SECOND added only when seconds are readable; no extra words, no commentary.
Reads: h=8 m=54
